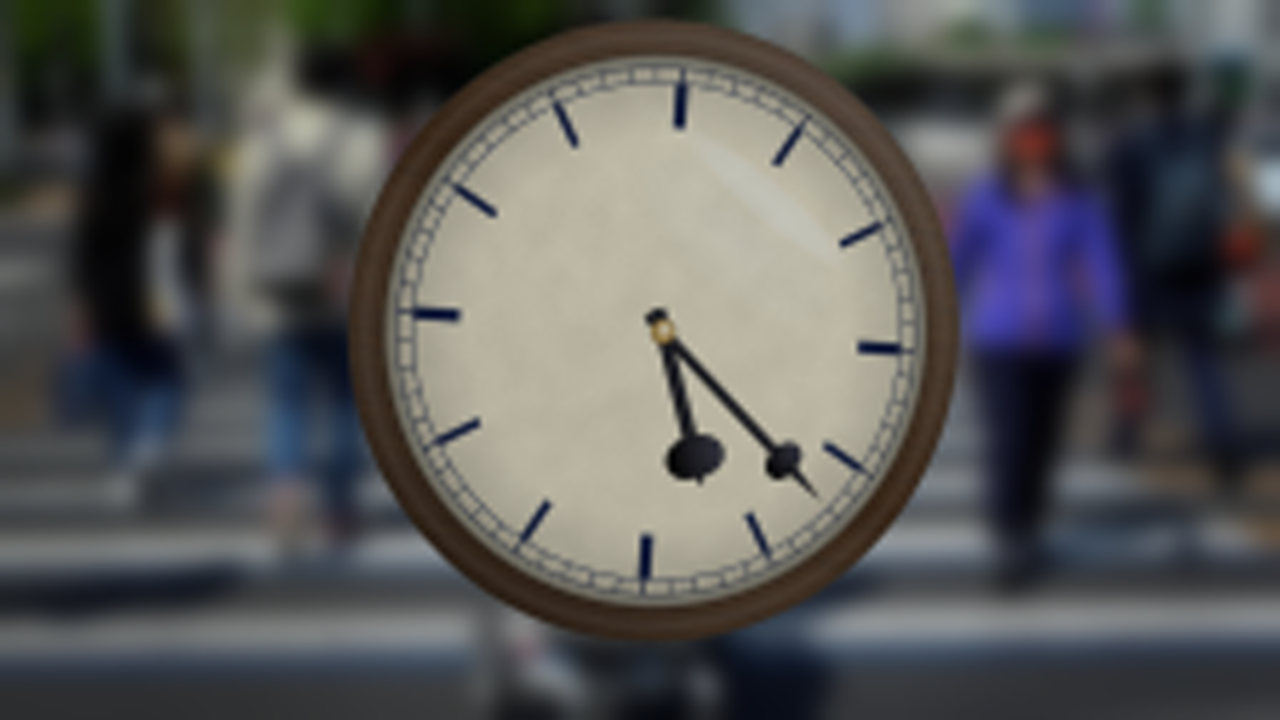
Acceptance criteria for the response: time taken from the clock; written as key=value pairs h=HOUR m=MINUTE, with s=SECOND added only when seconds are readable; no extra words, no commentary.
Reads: h=5 m=22
